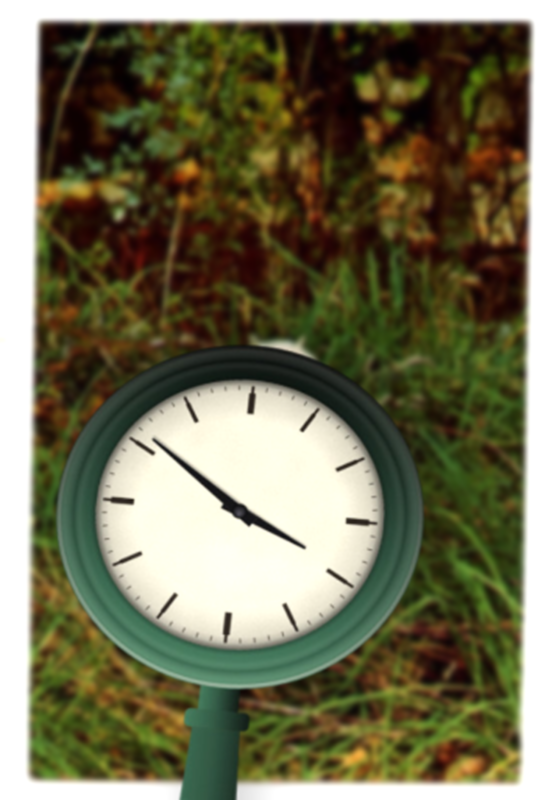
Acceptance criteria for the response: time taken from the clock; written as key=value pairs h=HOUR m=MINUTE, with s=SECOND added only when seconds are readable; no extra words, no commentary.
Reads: h=3 m=51
